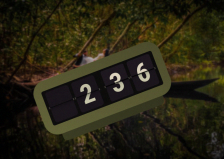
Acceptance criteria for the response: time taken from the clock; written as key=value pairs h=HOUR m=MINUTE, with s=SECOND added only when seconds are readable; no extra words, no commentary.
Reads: h=2 m=36
